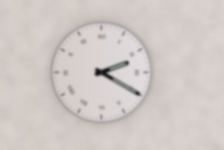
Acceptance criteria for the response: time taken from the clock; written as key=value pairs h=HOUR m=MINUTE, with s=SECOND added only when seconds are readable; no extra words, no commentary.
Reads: h=2 m=20
